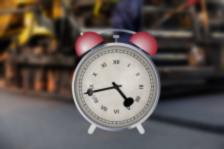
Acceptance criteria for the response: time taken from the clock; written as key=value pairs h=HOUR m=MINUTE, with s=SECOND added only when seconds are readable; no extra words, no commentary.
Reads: h=4 m=43
